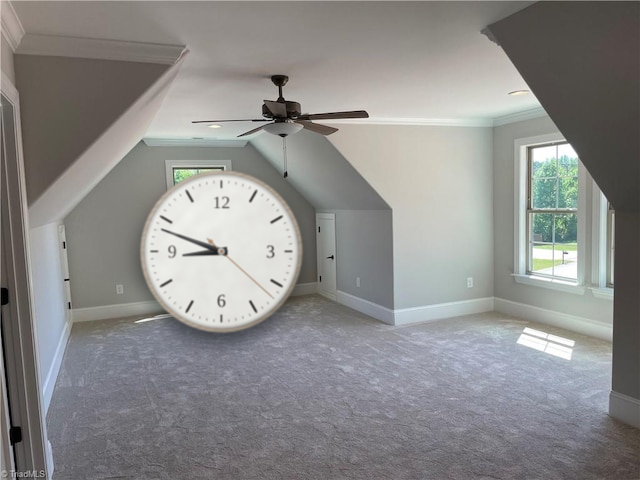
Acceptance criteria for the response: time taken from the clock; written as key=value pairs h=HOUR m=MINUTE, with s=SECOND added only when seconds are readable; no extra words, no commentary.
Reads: h=8 m=48 s=22
